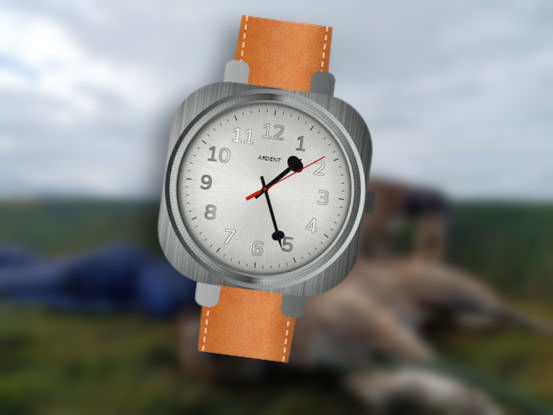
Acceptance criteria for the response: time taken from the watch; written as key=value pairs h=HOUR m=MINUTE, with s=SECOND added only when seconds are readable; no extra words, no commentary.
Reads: h=1 m=26 s=9
